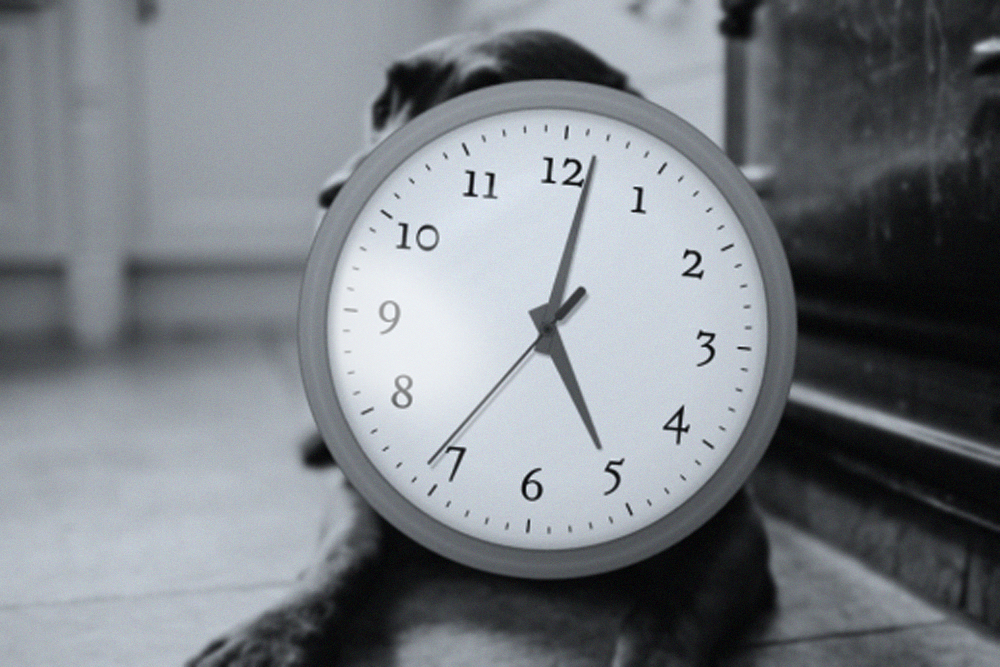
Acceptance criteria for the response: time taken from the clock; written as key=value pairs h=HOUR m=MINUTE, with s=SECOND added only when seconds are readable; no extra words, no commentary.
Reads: h=5 m=1 s=36
